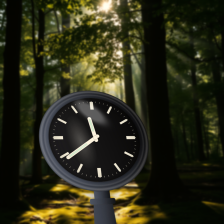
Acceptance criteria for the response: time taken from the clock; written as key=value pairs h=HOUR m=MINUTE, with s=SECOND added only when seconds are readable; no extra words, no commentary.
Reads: h=11 m=39
